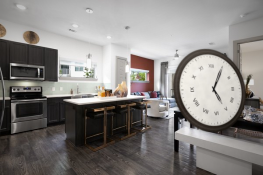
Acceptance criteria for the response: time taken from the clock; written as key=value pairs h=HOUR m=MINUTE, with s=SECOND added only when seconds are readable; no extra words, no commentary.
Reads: h=5 m=5
